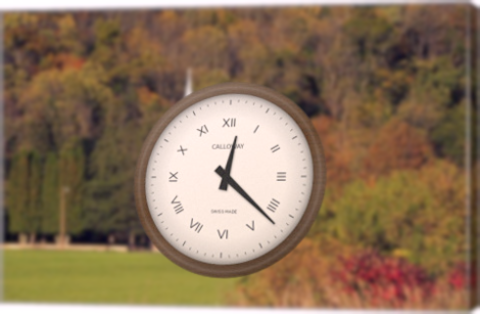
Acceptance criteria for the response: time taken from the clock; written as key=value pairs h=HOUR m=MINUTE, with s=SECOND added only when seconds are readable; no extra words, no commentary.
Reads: h=12 m=22
